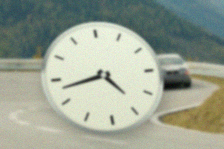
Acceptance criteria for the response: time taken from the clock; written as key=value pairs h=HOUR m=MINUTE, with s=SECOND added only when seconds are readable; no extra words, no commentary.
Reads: h=4 m=43
